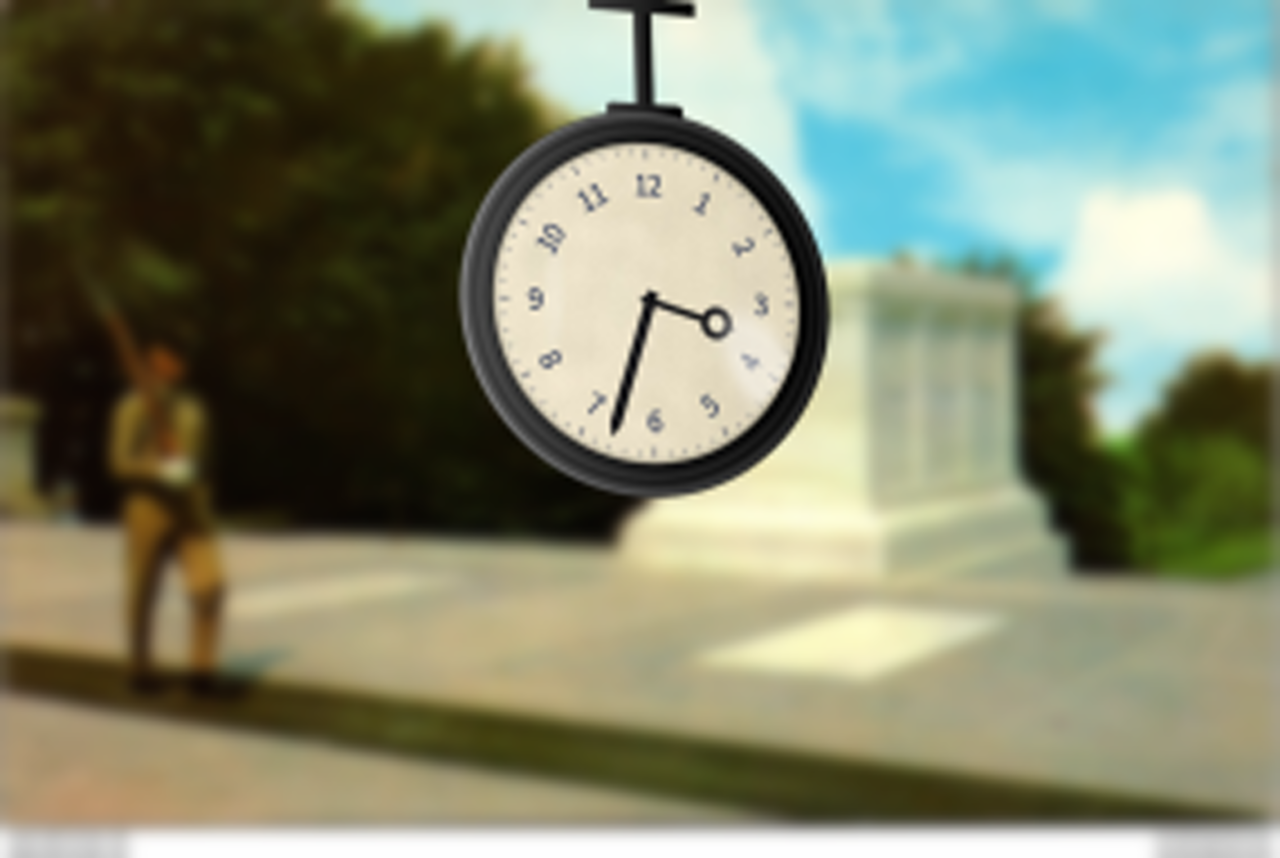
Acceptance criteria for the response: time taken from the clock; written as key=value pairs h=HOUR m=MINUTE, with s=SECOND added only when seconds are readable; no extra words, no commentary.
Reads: h=3 m=33
